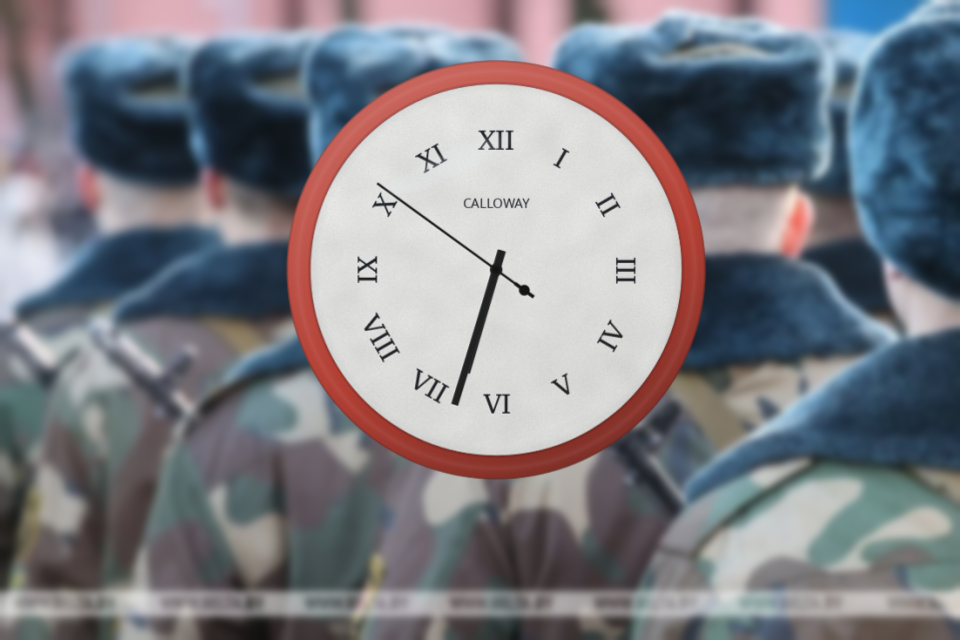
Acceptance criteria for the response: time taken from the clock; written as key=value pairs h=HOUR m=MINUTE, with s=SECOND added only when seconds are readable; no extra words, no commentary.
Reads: h=6 m=32 s=51
